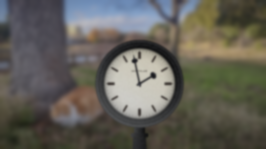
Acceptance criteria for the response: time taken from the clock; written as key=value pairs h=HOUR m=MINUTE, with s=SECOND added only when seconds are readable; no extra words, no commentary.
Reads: h=1 m=58
